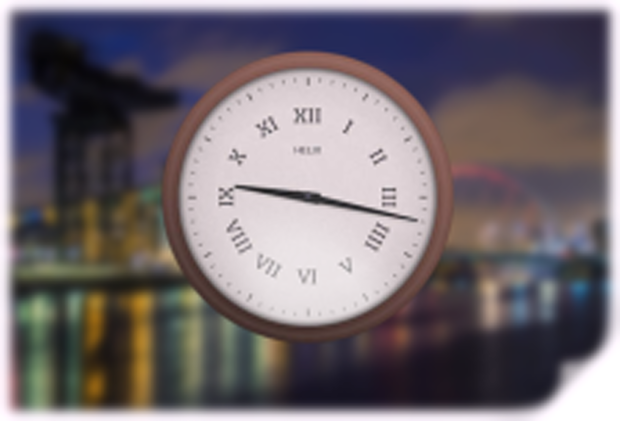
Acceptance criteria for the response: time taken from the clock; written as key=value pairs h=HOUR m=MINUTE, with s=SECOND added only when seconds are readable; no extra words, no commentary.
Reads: h=9 m=17
